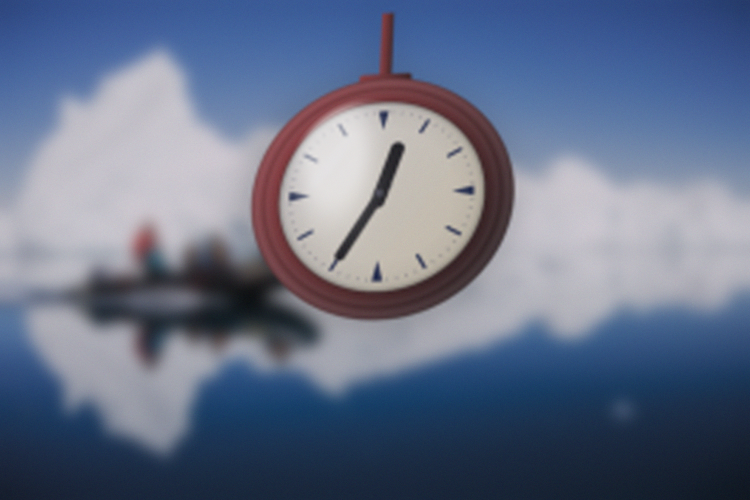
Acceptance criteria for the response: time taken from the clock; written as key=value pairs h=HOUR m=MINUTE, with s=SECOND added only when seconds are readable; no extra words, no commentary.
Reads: h=12 m=35
